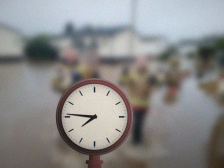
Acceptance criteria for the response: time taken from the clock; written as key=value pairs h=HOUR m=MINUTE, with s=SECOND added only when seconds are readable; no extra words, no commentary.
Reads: h=7 m=46
